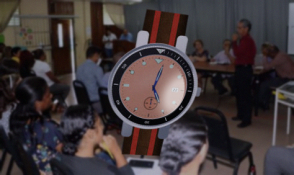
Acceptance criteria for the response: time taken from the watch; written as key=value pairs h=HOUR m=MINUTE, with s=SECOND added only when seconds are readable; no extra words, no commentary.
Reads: h=5 m=2
